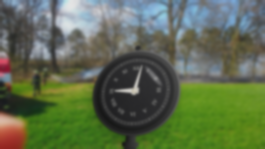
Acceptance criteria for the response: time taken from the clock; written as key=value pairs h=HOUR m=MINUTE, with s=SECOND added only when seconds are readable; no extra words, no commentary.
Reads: h=9 m=2
